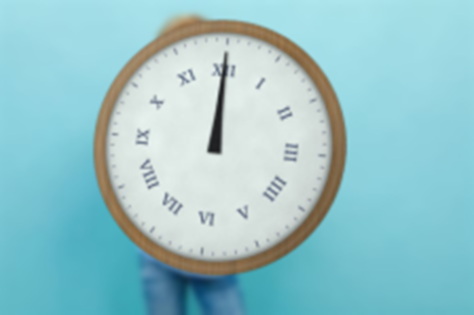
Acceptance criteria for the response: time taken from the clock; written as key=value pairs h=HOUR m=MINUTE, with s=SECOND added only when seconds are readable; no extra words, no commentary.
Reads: h=12 m=0
